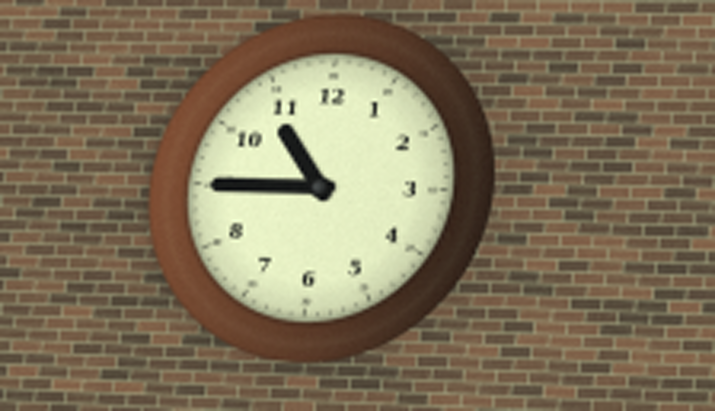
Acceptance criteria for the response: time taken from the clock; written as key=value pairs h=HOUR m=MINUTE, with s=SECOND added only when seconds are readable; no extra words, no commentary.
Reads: h=10 m=45
